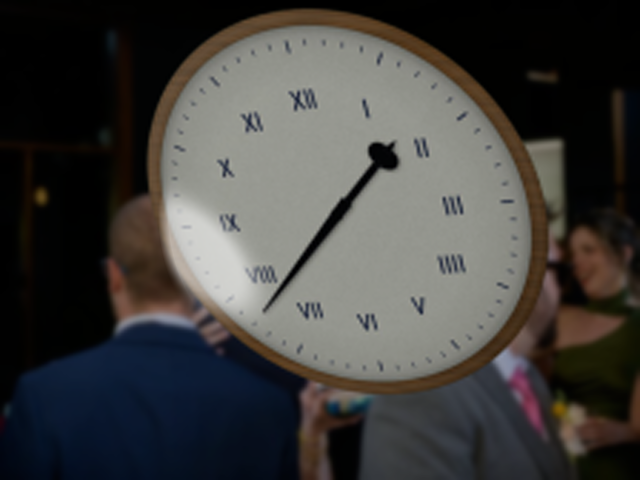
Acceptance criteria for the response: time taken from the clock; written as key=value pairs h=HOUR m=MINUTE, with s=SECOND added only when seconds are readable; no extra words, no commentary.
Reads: h=1 m=38
